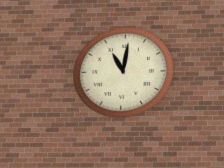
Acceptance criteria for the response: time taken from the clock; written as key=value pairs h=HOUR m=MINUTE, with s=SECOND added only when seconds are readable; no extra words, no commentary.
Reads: h=11 m=1
